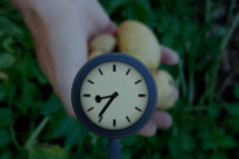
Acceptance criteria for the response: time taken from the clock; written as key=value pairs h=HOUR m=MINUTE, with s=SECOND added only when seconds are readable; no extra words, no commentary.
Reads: h=8 m=36
